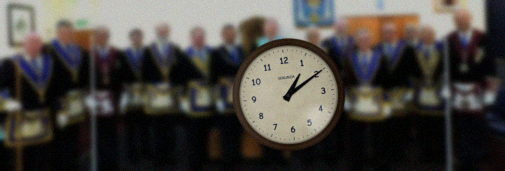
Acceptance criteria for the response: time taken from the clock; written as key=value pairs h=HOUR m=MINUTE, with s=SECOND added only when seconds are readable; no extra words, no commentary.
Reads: h=1 m=10
